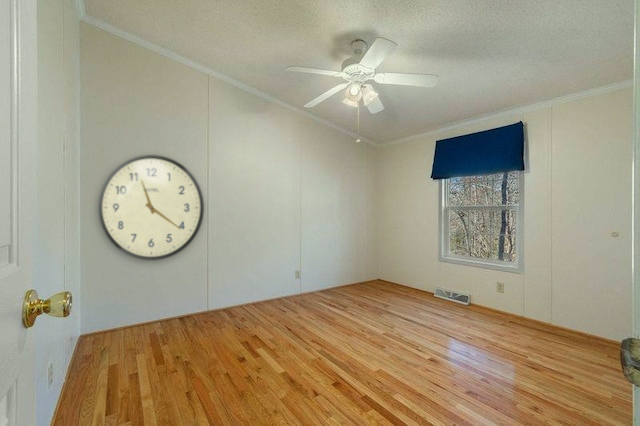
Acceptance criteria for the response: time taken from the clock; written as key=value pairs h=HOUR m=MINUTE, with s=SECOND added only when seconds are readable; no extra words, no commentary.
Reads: h=11 m=21
